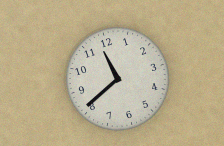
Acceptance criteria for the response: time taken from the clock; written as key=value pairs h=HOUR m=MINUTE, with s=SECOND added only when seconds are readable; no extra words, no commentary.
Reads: h=11 m=41
